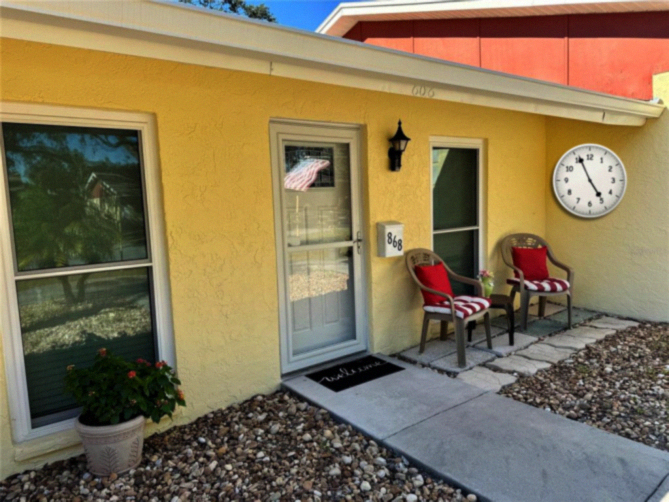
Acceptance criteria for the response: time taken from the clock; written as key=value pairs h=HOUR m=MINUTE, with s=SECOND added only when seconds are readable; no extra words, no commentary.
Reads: h=4 m=56
